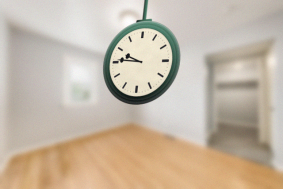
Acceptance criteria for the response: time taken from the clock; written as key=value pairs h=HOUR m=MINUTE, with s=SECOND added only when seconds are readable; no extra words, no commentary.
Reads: h=9 m=46
